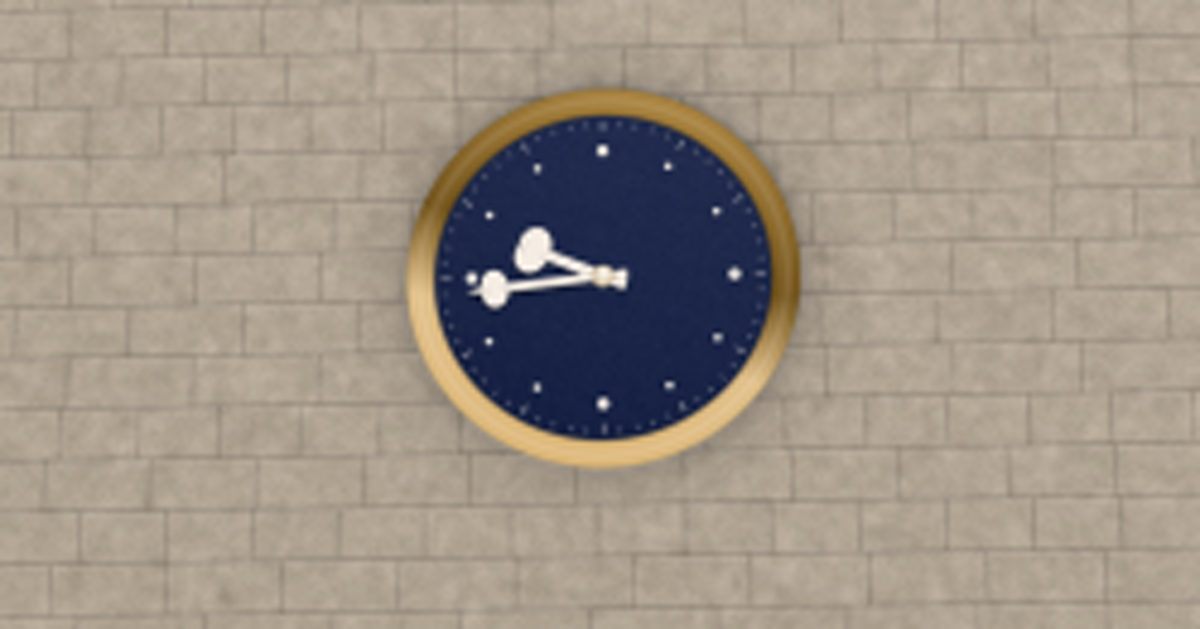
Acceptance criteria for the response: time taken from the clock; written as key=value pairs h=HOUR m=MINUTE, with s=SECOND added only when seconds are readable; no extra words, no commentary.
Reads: h=9 m=44
